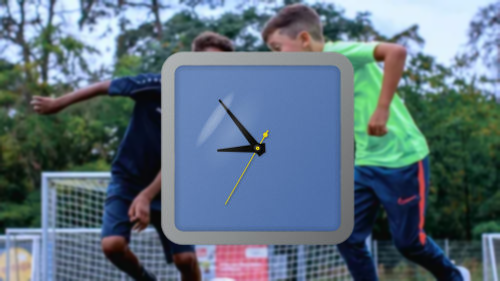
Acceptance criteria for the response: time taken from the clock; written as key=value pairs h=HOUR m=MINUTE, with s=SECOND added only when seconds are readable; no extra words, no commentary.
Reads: h=8 m=53 s=35
